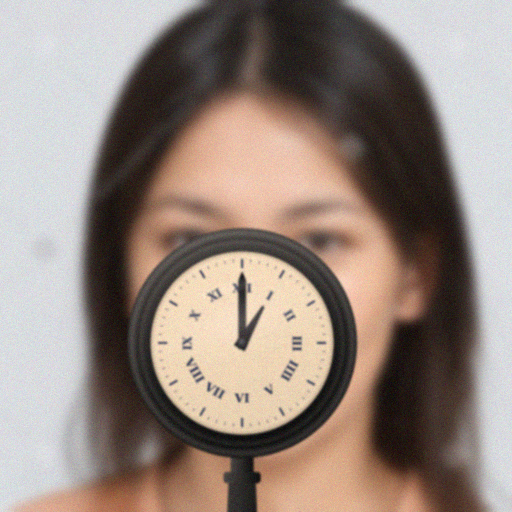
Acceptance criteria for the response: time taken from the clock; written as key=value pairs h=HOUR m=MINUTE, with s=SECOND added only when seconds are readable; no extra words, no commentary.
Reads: h=1 m=0
